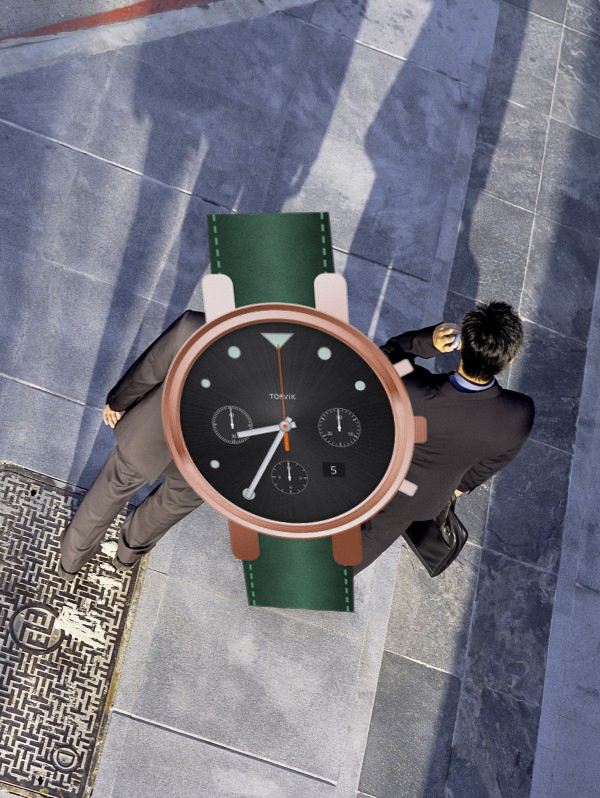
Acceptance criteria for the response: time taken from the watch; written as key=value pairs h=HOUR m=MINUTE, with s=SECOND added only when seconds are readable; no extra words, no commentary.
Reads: h=8 m=35
